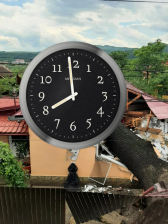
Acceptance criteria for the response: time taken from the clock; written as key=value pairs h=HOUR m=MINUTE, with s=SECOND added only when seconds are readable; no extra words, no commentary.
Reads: h=7 m=59
